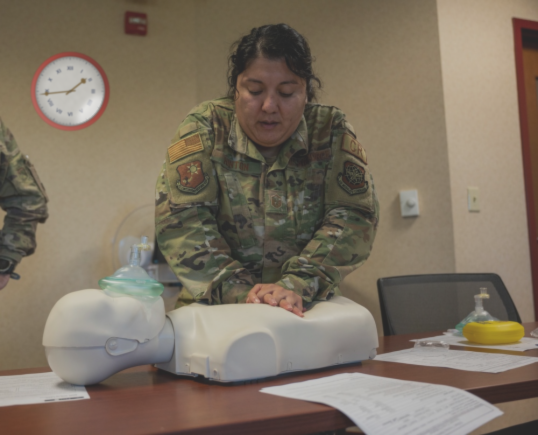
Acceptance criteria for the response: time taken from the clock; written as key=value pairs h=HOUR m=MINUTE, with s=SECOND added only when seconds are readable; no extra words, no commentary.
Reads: h=1 m=44
